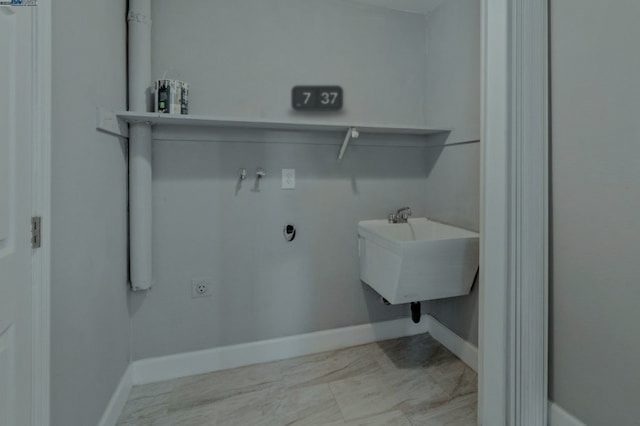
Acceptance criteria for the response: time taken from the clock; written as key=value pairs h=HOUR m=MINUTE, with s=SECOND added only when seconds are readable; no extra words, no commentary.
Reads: h=7 m=37
